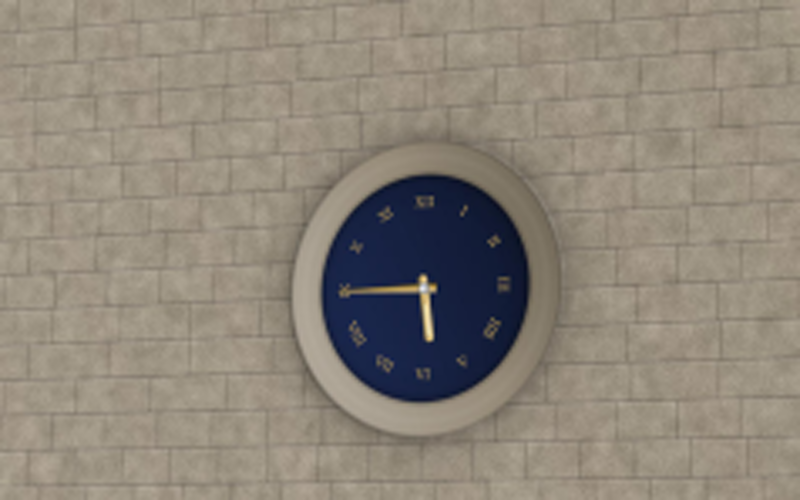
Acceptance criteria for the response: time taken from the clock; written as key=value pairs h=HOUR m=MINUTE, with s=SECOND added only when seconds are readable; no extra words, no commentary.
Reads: h=5 m=45
